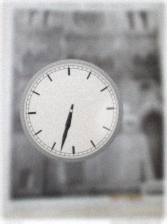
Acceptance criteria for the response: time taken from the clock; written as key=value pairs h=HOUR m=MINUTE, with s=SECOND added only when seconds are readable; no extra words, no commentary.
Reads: h=6 m=33
